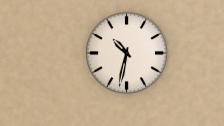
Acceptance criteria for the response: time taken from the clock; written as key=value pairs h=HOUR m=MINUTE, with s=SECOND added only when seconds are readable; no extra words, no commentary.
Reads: h=10 m=32
